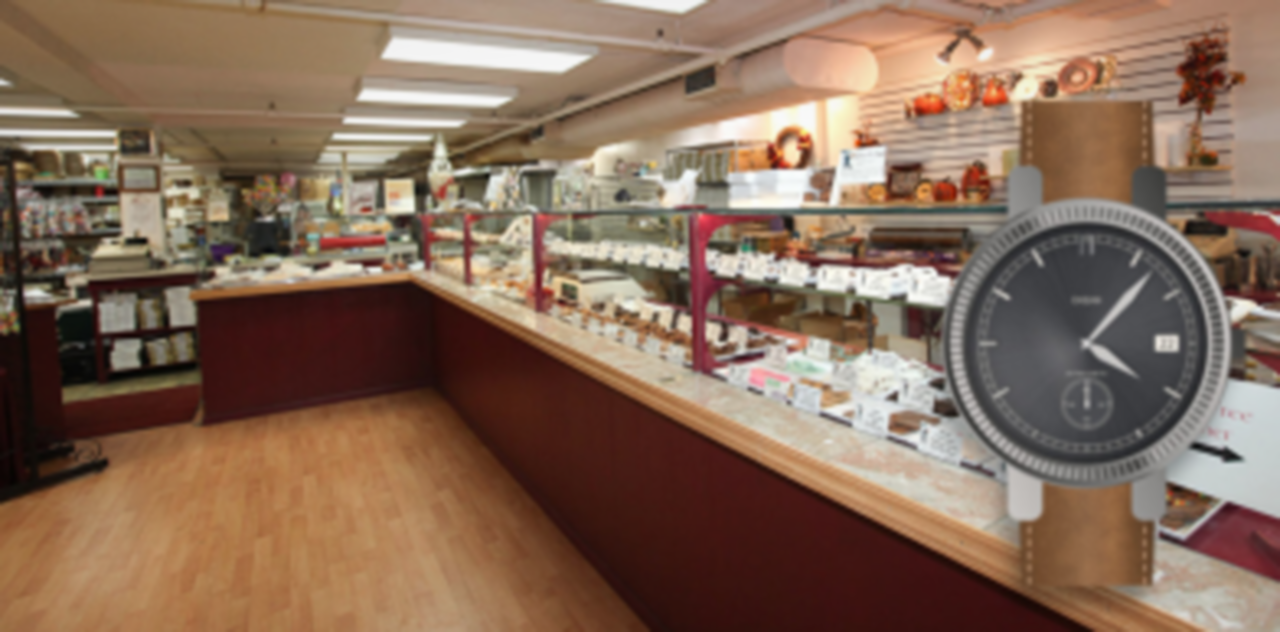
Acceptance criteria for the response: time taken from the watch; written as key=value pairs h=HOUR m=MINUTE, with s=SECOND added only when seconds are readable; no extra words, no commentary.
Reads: h=4 m=7
